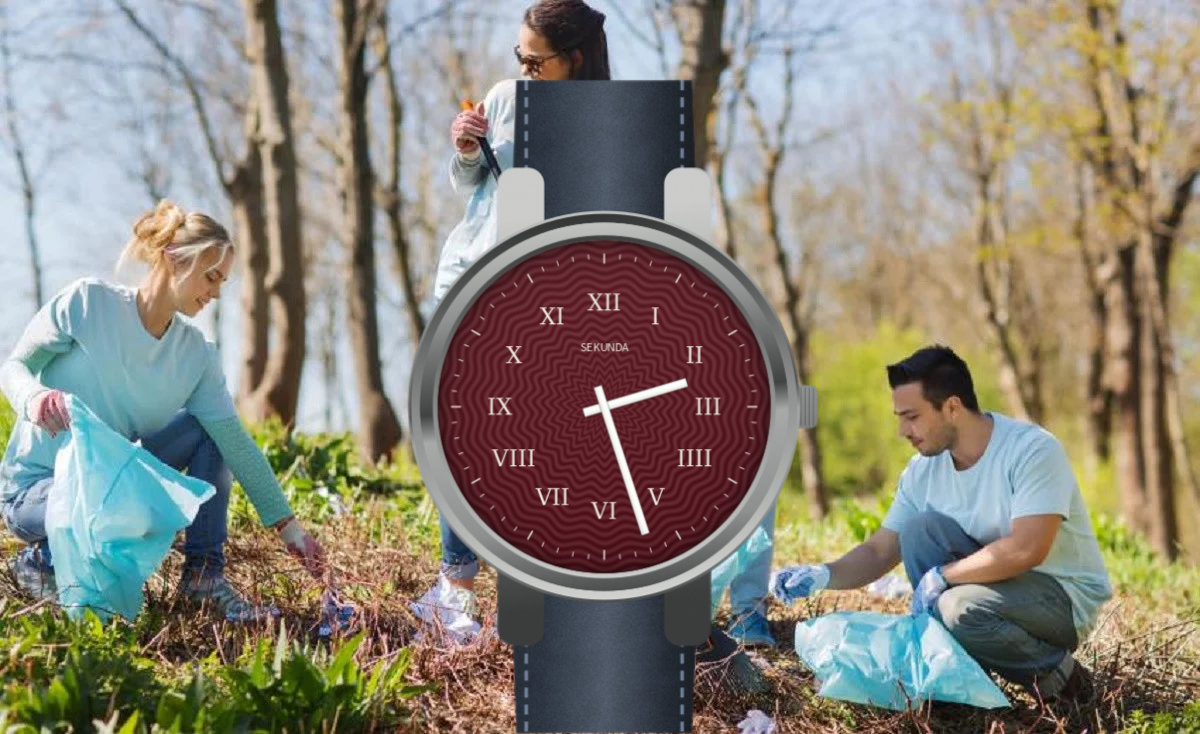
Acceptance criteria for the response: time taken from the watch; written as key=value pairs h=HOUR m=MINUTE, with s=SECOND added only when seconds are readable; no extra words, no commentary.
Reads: h=2 m=27
